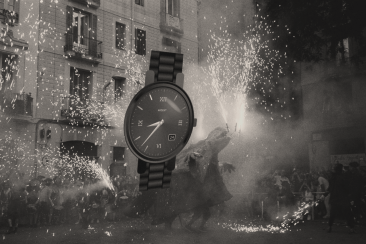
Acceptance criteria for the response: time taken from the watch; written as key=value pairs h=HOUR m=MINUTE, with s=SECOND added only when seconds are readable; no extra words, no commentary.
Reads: h=8 m=37
